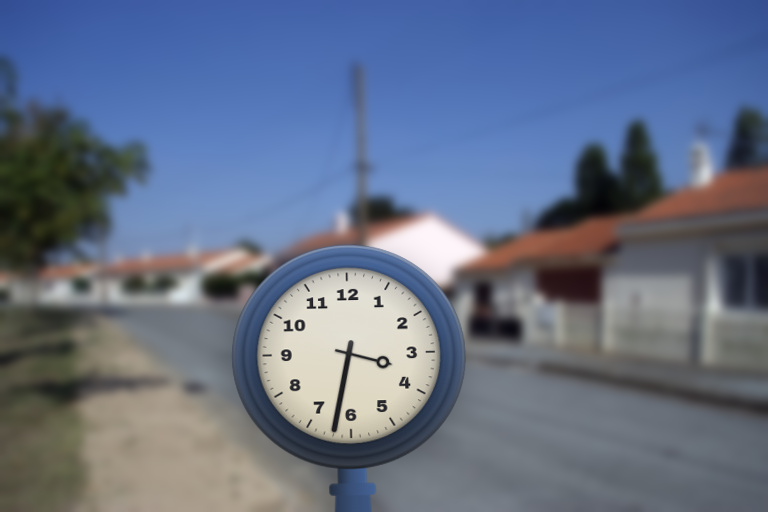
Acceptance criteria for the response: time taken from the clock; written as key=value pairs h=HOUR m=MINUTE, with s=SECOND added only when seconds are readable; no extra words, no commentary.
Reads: h=3 m=32
